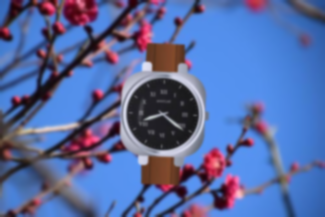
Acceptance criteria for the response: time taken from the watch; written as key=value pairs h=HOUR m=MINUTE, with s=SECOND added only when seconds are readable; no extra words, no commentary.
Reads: h=8 m=21
